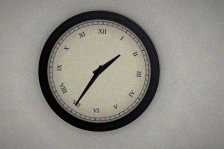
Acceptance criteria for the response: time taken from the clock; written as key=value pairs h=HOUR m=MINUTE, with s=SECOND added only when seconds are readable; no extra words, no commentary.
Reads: h=1 m=35
